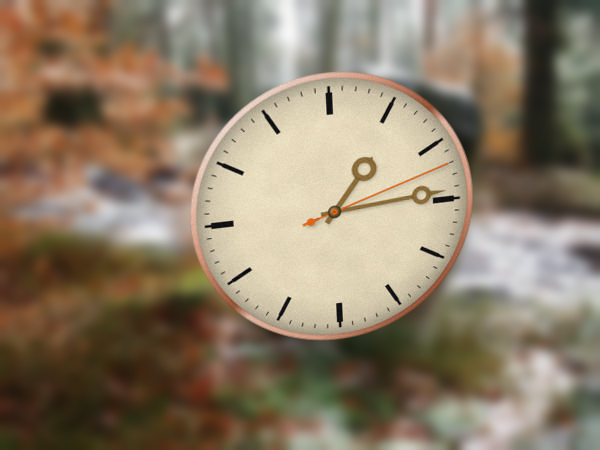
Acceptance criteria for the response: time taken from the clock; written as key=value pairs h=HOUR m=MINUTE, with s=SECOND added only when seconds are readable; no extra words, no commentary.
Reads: h=1 m=14 s=12
